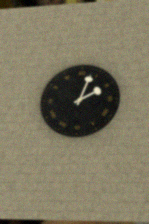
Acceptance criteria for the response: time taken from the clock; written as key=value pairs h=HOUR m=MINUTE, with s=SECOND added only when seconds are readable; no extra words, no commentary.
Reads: h=2 m=3
